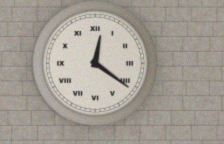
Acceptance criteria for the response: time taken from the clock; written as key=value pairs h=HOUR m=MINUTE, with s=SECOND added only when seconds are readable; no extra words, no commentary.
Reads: h=12 m=21
